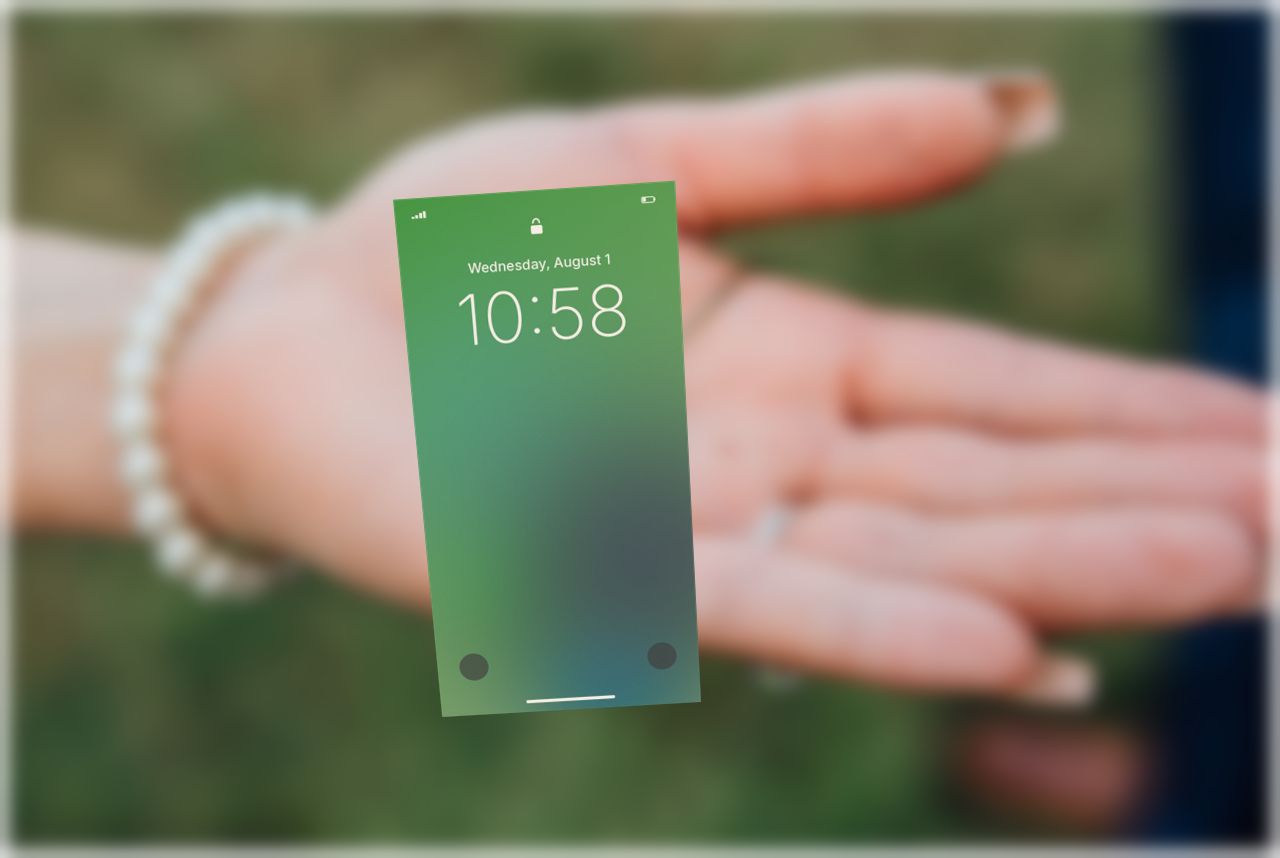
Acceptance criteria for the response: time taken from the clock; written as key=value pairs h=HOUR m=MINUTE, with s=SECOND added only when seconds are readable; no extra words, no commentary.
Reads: h=10 m=58
